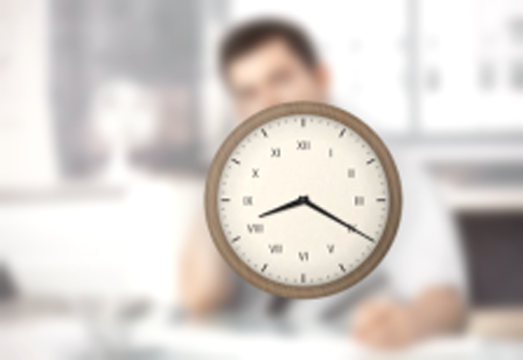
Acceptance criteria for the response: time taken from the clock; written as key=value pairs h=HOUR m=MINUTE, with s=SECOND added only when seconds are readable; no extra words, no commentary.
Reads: h=8 m=20
